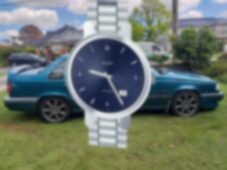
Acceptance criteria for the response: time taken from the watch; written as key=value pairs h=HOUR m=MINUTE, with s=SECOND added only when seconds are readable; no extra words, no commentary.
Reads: h=9 m=25
